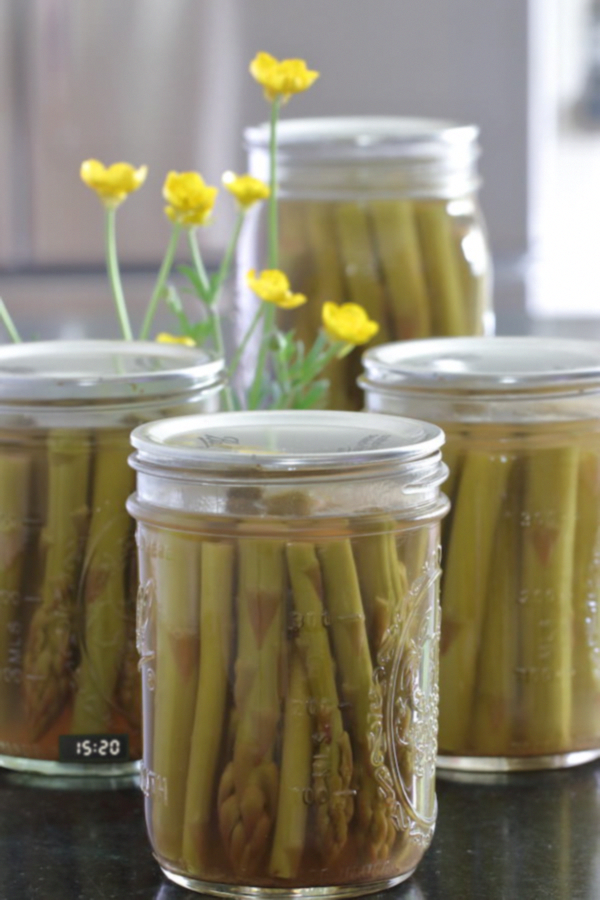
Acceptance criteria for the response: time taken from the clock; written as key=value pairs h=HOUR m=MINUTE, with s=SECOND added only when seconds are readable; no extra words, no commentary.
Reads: h=15 m=20
